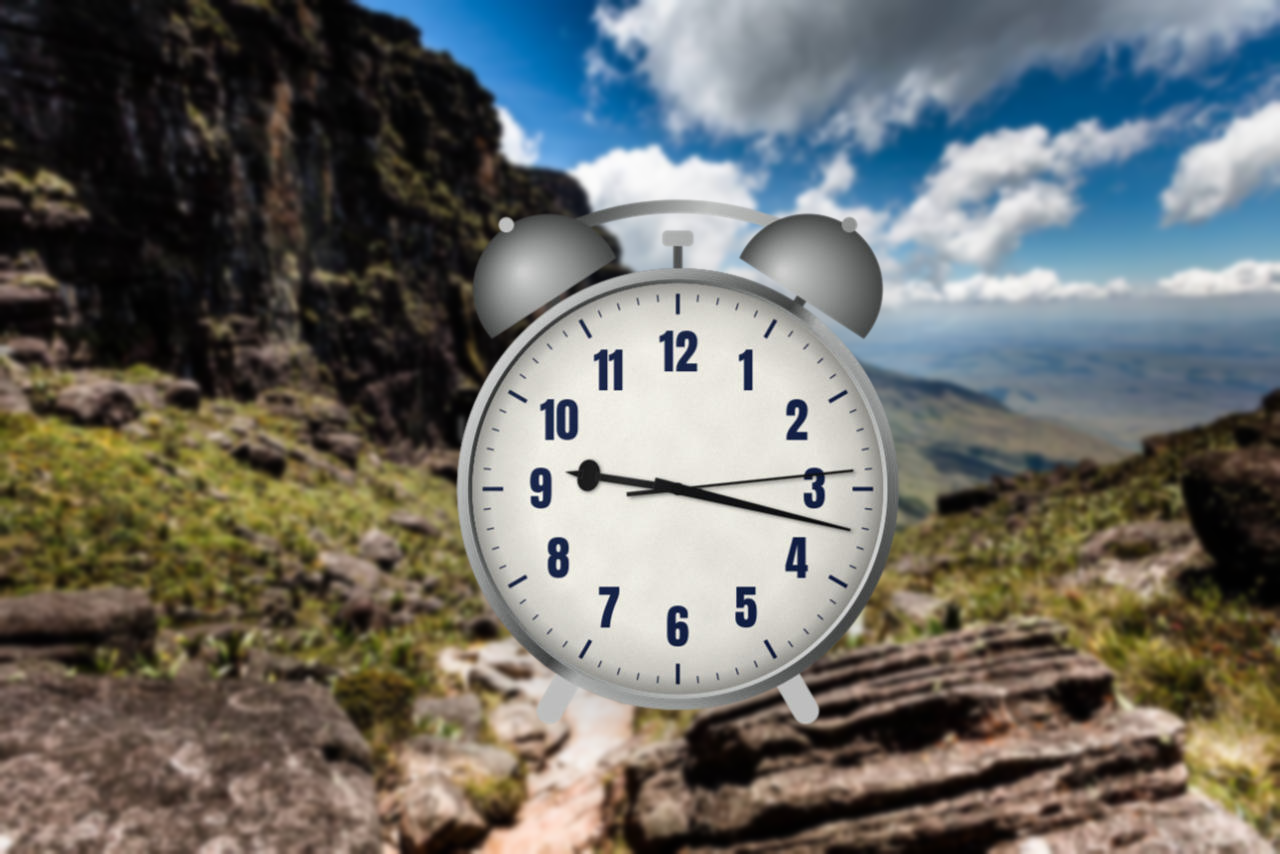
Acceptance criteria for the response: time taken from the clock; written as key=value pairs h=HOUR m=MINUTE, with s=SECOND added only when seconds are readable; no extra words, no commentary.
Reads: h=9 m=17 s=14
